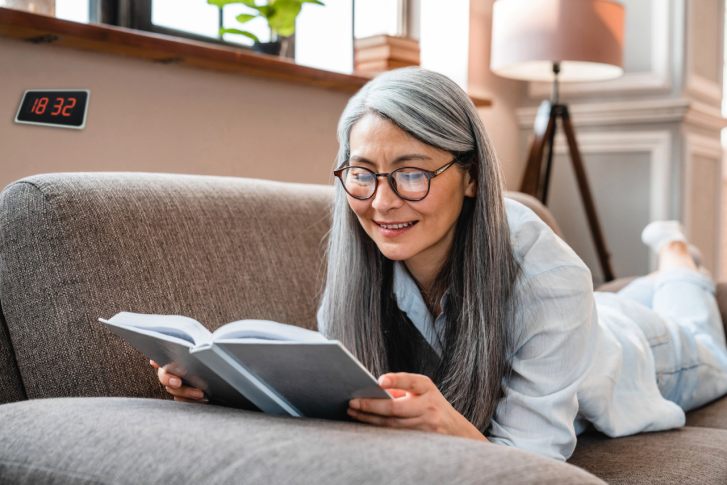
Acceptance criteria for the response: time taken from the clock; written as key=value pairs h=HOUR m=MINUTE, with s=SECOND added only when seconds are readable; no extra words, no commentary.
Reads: h=18 m=32
